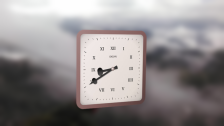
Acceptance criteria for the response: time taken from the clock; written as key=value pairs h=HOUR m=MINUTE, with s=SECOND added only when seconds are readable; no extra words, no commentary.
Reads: h=8 m=40
